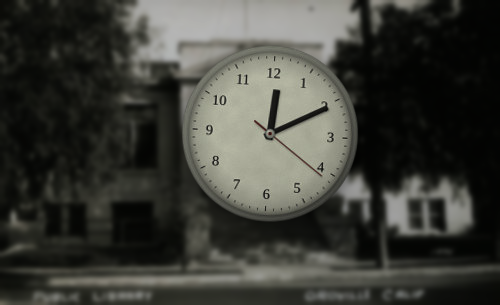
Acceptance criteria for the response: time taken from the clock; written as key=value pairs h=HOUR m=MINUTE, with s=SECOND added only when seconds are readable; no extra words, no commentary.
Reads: h=12 m=10 s=21
